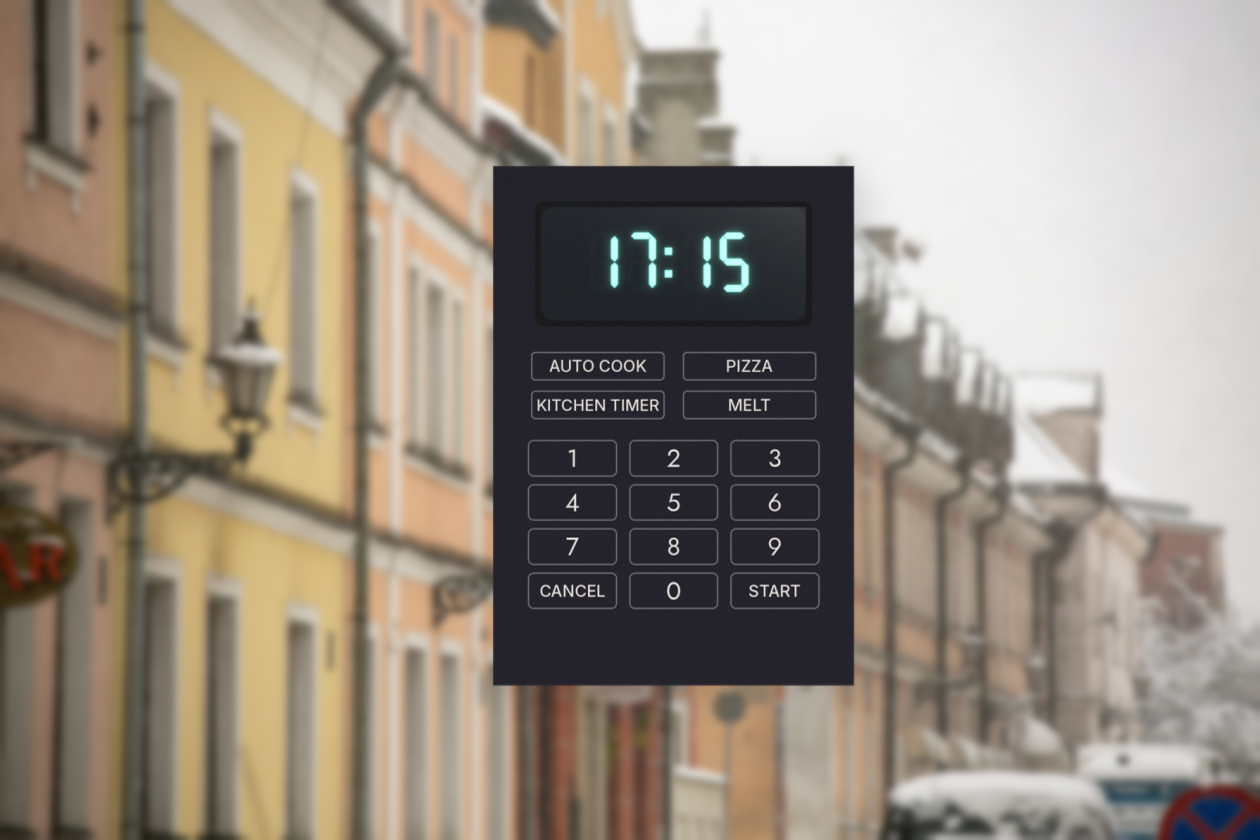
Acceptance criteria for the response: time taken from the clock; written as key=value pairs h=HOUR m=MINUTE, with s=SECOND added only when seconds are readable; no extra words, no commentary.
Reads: h=17 m=15
